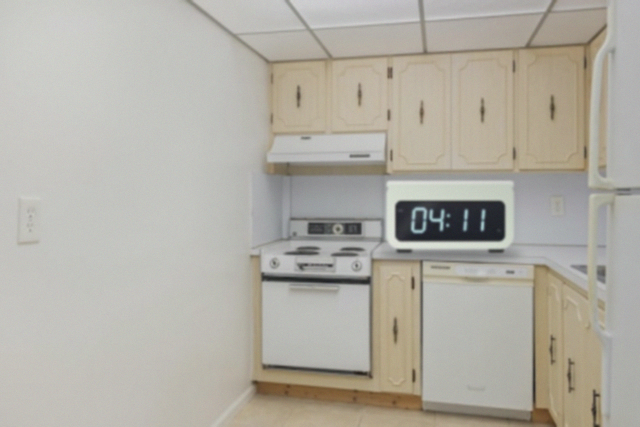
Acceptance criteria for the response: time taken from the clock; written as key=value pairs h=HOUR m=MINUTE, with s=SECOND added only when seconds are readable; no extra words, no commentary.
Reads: h=4 m=11
